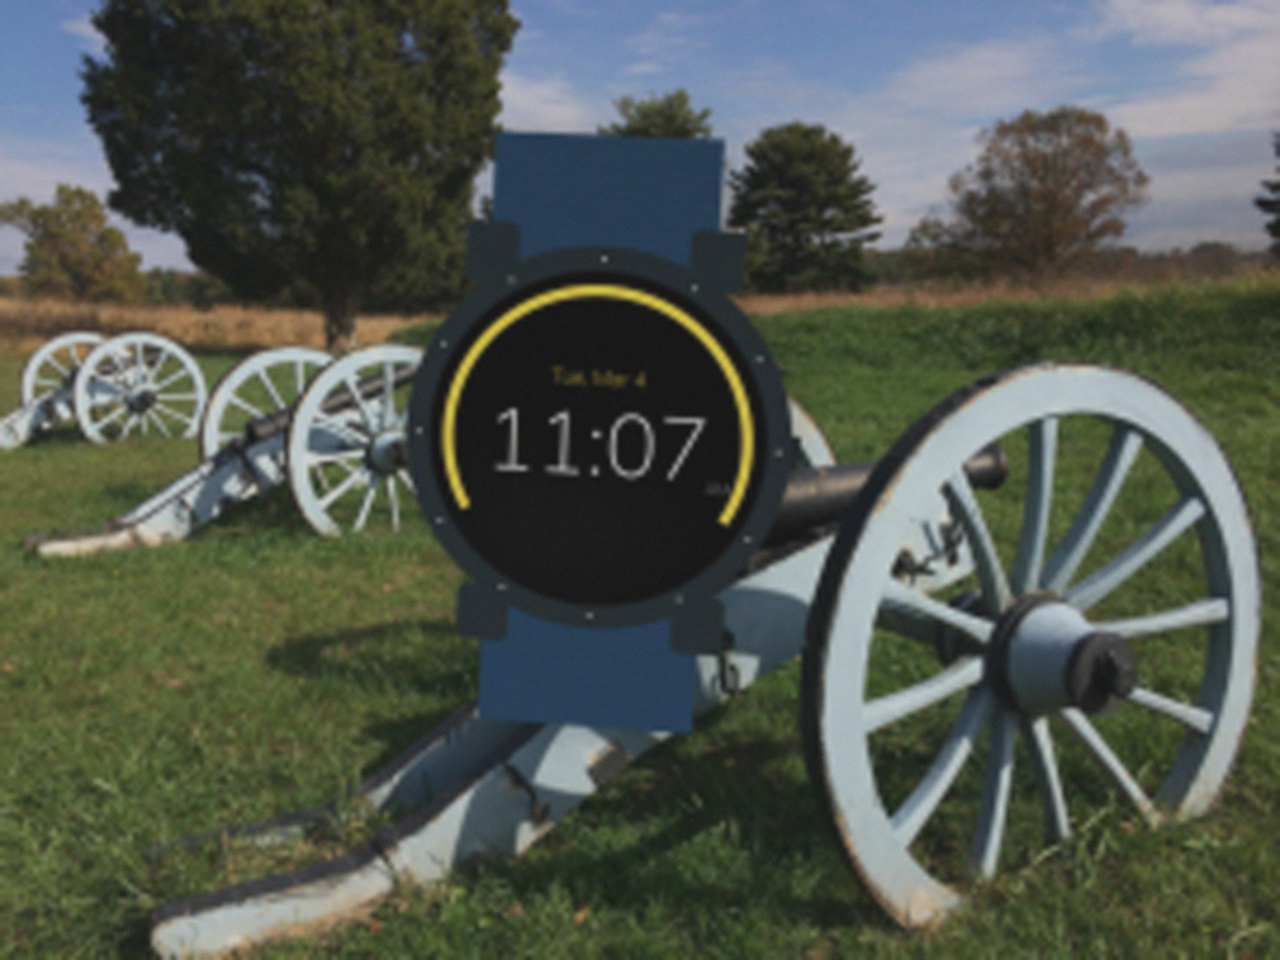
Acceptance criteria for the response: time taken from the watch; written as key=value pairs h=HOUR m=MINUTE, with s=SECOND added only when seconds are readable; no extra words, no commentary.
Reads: h=11 m=7
